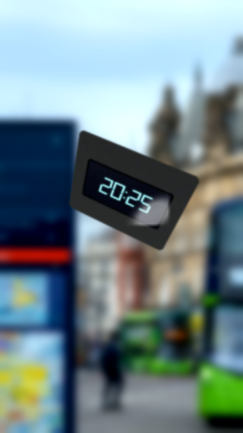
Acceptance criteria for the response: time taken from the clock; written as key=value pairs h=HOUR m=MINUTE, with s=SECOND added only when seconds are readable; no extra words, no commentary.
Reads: h=20 m=25
